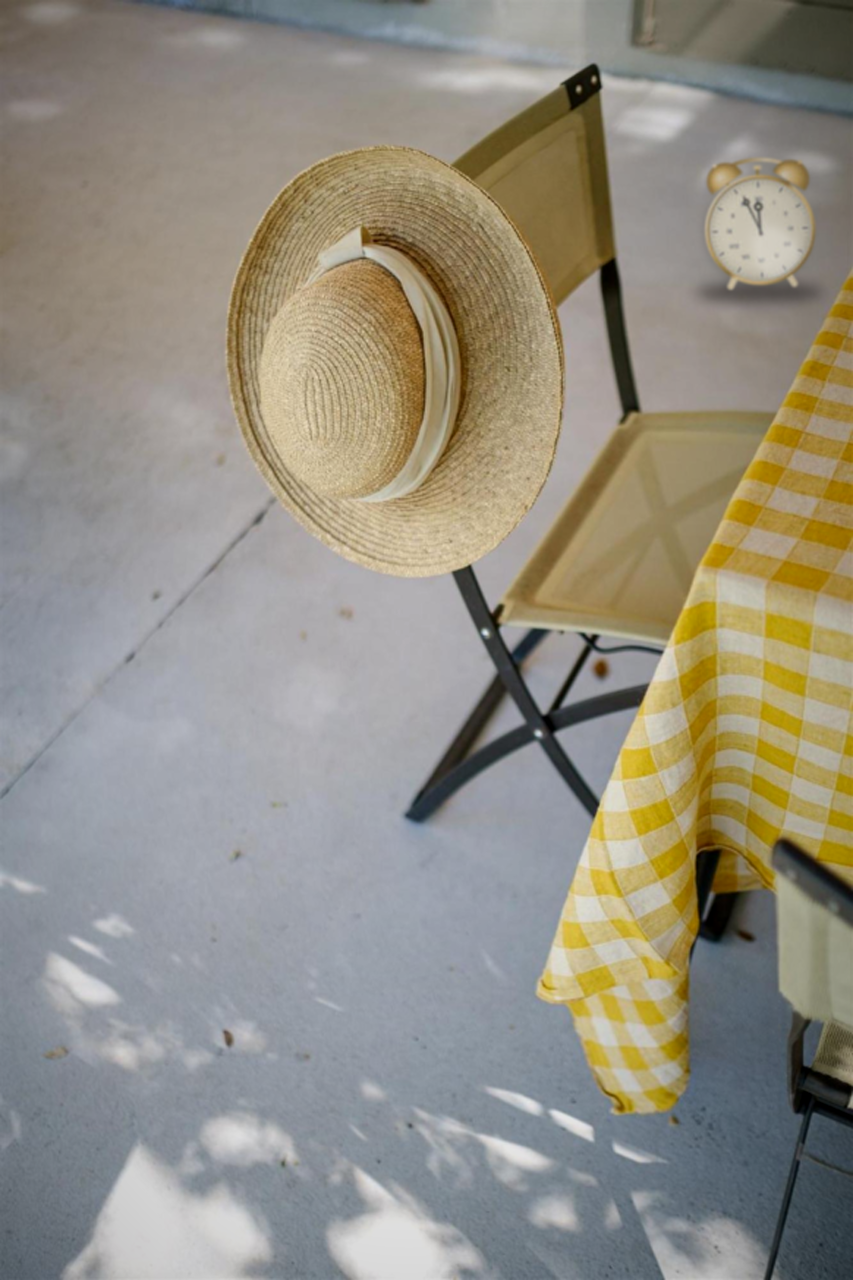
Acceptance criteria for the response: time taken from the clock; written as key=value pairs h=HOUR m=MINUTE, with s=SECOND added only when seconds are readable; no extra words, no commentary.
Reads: h=11 m=56
